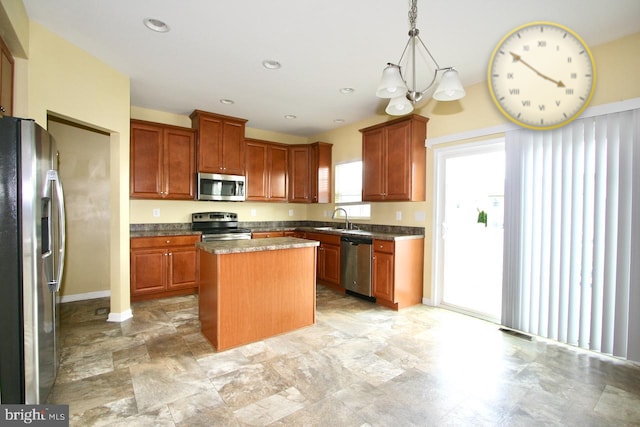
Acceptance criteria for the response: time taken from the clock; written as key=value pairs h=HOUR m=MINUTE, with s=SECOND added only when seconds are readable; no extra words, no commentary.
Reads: h=3 m=51
